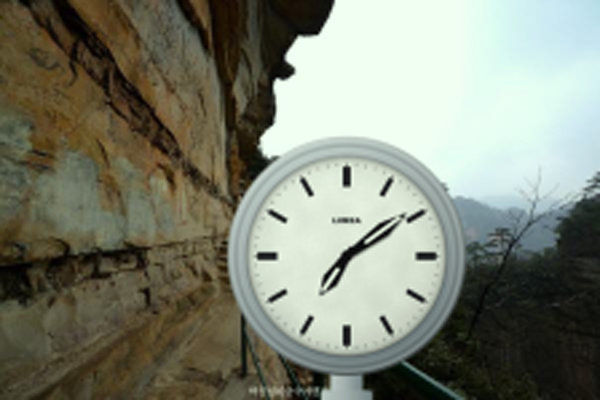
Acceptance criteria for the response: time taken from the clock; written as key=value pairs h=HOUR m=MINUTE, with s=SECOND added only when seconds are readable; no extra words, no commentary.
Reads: h=7 m=9
